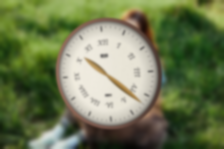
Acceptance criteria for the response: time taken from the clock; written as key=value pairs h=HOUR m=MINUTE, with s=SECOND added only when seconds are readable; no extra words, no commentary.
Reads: h=10 m=22
